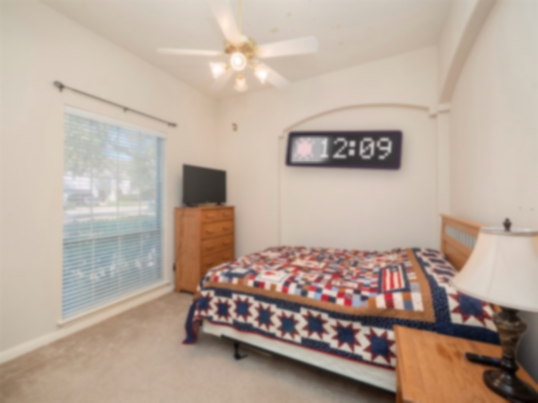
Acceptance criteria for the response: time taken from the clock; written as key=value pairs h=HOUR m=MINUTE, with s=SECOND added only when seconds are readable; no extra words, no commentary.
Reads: h=12 m=9
